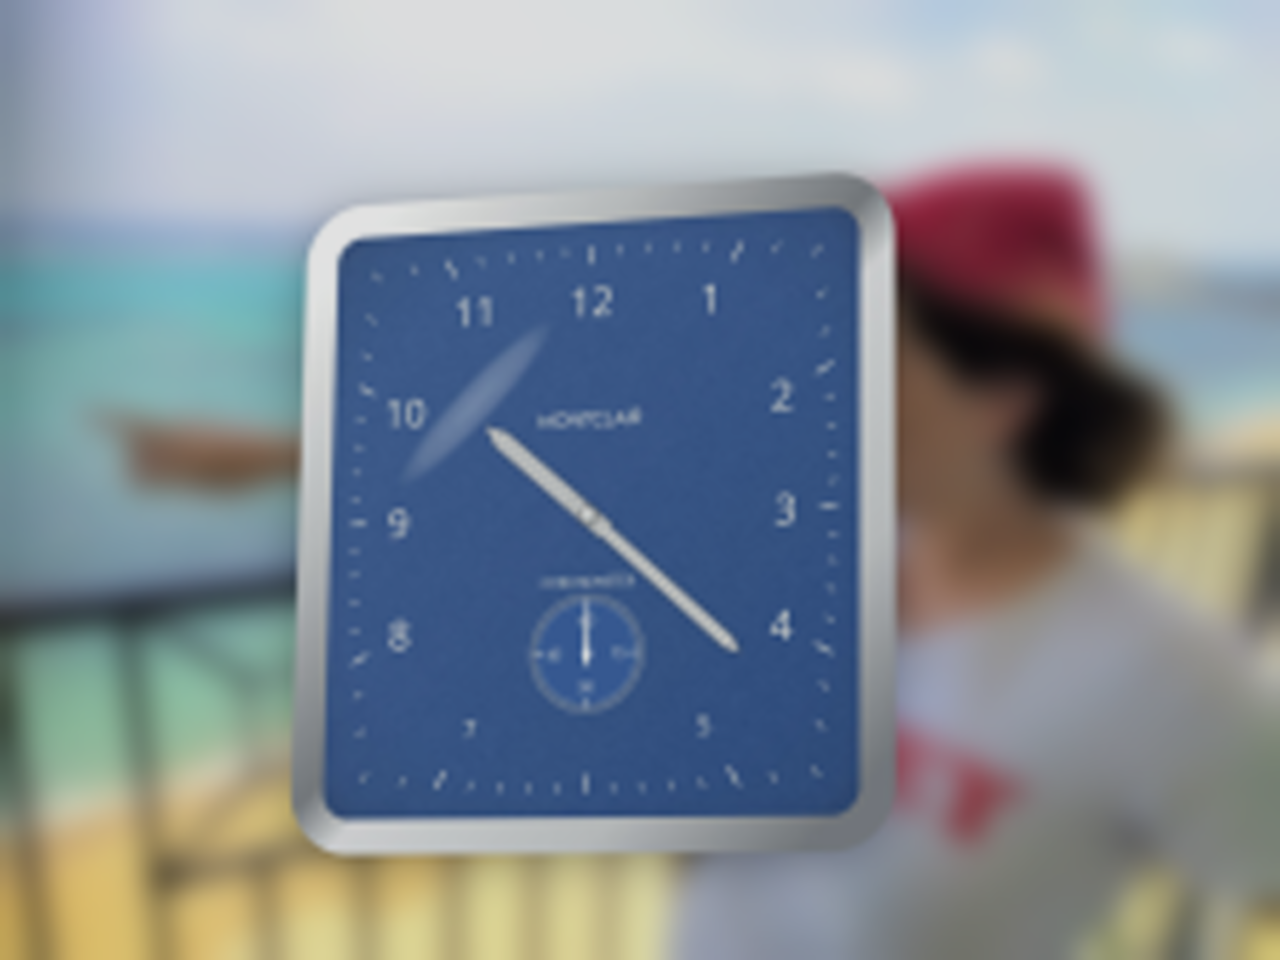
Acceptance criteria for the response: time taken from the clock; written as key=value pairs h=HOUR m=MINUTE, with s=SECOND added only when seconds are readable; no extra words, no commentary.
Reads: h=10 m=22
